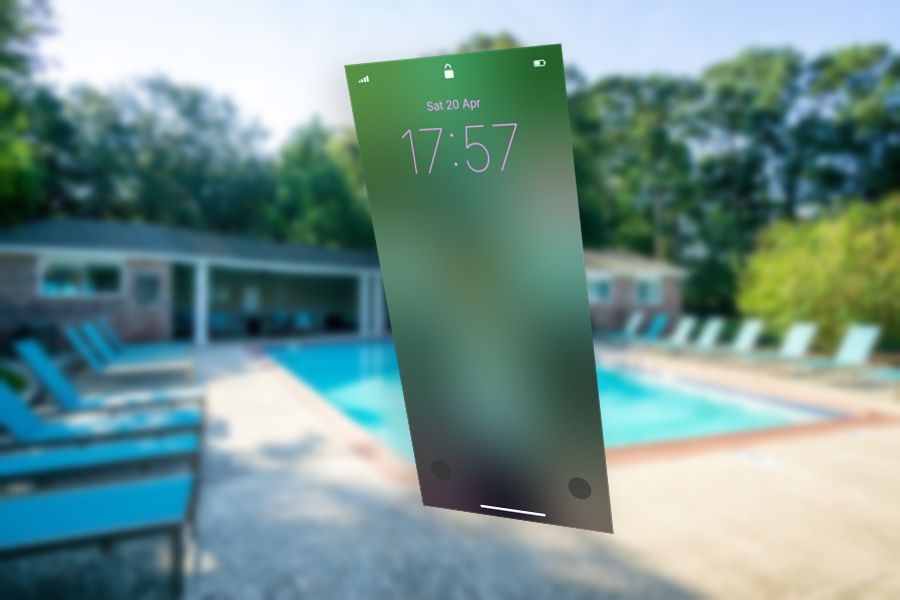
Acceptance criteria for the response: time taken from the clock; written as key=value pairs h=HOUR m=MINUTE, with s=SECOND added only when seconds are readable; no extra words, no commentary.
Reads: h=17 m=57
